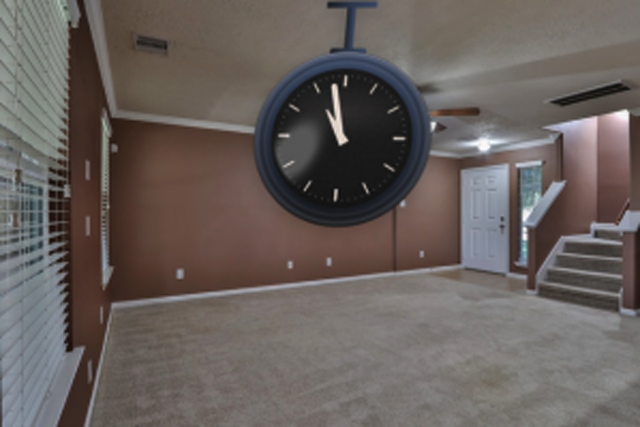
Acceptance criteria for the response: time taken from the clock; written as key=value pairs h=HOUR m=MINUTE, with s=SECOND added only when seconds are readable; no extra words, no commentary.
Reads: h=10 m=58
